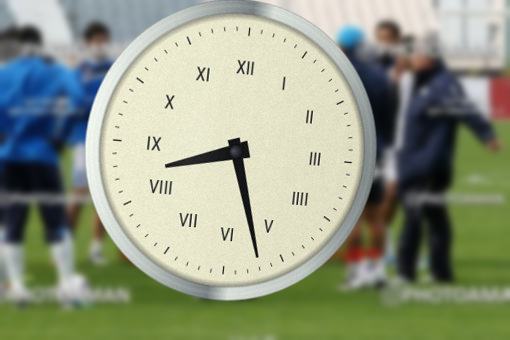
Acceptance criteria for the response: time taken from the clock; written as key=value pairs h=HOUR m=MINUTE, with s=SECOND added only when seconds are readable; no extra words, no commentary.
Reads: h=8 m=27
